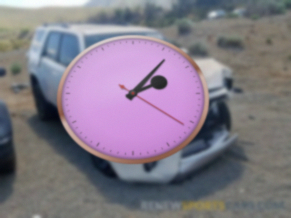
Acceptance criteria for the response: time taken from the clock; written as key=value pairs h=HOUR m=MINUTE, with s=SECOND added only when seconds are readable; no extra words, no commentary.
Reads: h=2 m=6 s=21
